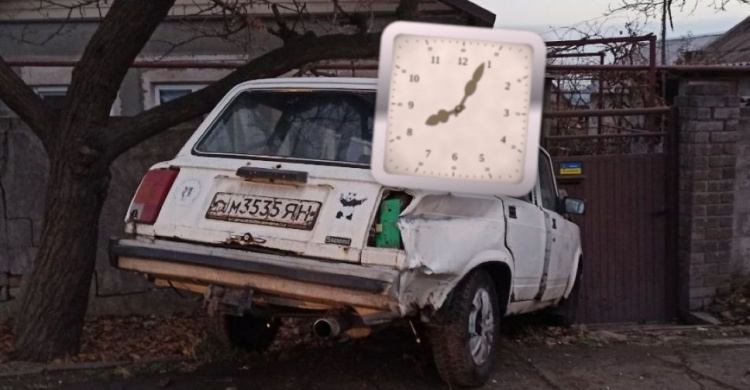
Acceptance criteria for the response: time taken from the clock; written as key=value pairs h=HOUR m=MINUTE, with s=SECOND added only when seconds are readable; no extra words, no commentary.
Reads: h=8 m=4
